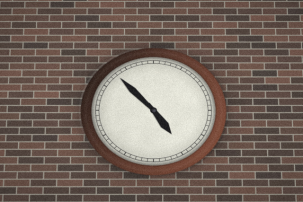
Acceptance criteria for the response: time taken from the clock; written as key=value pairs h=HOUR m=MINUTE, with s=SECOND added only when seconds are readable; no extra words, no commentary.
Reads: h=4 m=53
